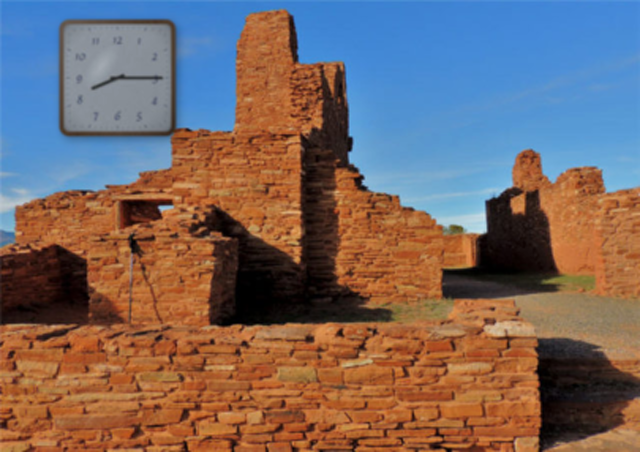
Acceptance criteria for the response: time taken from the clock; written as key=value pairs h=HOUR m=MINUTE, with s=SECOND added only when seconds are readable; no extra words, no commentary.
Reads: h=8 m=15
